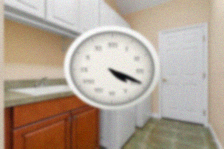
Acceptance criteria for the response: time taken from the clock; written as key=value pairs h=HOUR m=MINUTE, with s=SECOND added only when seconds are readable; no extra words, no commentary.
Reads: h=4 m=19
